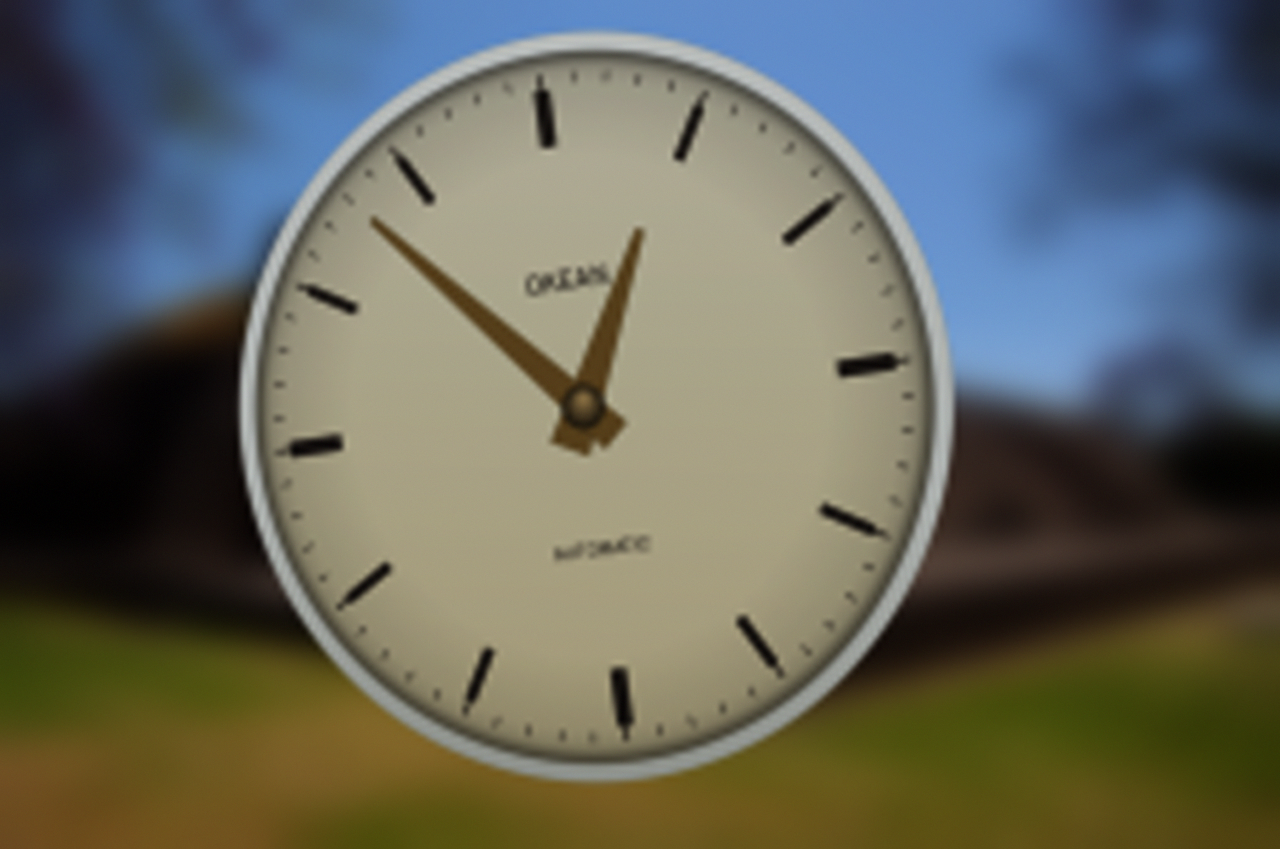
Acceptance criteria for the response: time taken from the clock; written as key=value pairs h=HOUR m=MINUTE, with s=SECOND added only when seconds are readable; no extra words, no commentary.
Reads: h=12 m=53
